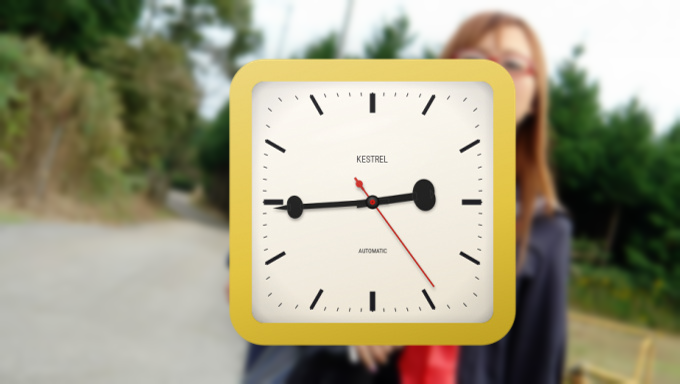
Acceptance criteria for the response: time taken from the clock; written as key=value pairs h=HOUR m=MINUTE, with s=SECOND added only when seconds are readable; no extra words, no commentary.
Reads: h=2 m=44 s=24
